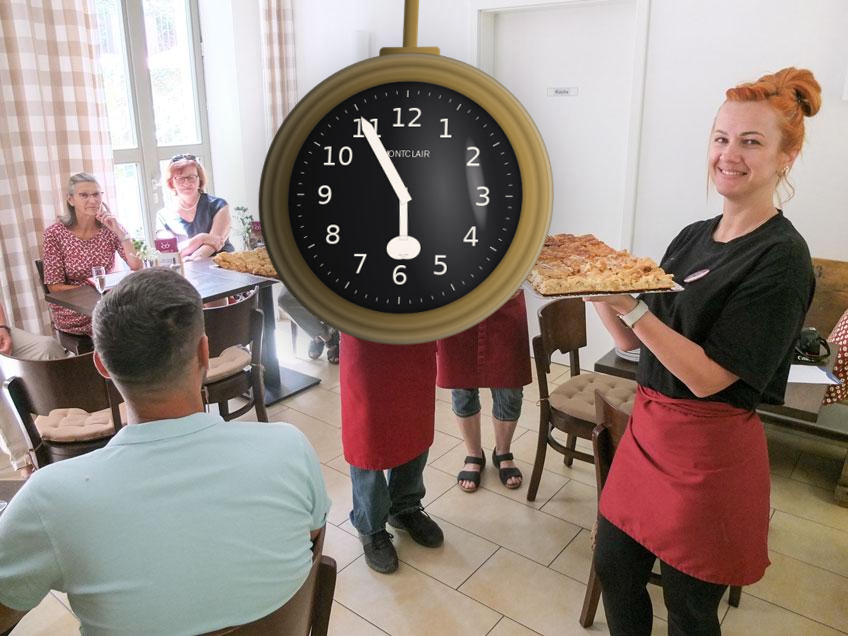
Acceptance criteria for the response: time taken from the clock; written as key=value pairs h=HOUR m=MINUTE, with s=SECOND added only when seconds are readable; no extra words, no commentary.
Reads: h=5 m=55
